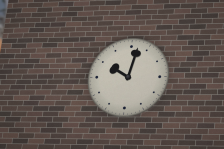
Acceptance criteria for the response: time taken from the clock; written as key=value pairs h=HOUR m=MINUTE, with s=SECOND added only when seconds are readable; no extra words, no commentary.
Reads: h=10 m=2
